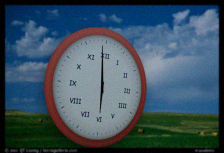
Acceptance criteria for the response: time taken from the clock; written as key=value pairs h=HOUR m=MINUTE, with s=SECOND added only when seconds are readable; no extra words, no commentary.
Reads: h=5 m=59
